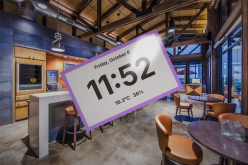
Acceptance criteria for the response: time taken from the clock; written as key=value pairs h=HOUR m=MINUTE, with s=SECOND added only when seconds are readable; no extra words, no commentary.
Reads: h=11 m=52
